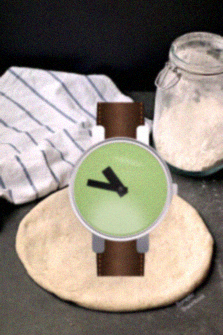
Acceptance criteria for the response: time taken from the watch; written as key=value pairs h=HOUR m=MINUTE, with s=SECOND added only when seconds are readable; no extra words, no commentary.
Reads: h=10 m=47
